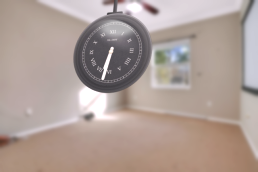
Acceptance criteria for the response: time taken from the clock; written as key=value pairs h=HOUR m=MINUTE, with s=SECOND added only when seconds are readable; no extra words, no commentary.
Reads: h=6 m=32
